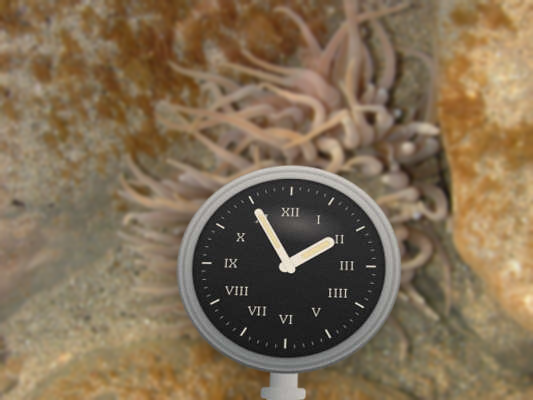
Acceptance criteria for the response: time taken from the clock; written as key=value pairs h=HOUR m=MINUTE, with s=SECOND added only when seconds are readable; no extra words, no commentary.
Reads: h=1 m=55
